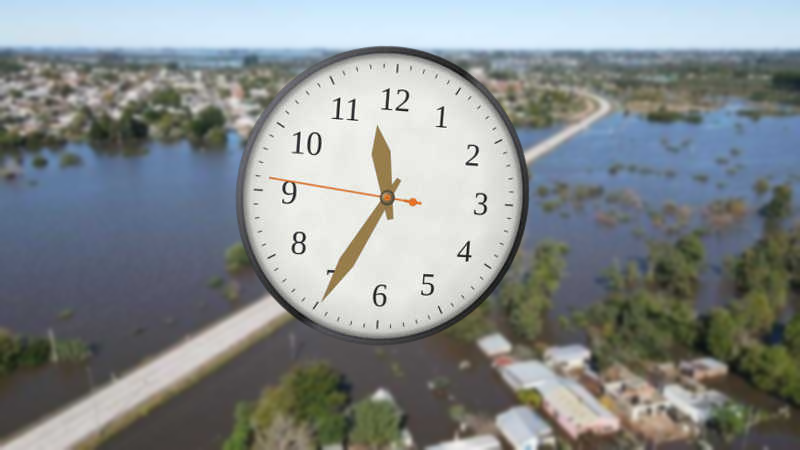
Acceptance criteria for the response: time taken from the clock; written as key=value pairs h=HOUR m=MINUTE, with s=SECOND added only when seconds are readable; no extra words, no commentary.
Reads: h=11 m=34 s=46
